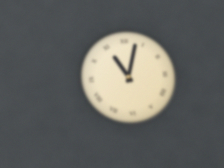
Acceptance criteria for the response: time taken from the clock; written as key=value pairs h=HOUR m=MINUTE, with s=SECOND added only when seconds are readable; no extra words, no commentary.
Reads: h=11 m=3
